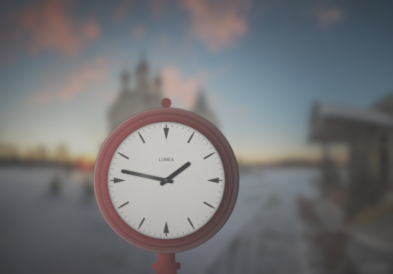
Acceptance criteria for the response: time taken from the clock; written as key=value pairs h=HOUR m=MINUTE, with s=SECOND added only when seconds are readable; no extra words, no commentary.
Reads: h=1 m=47
